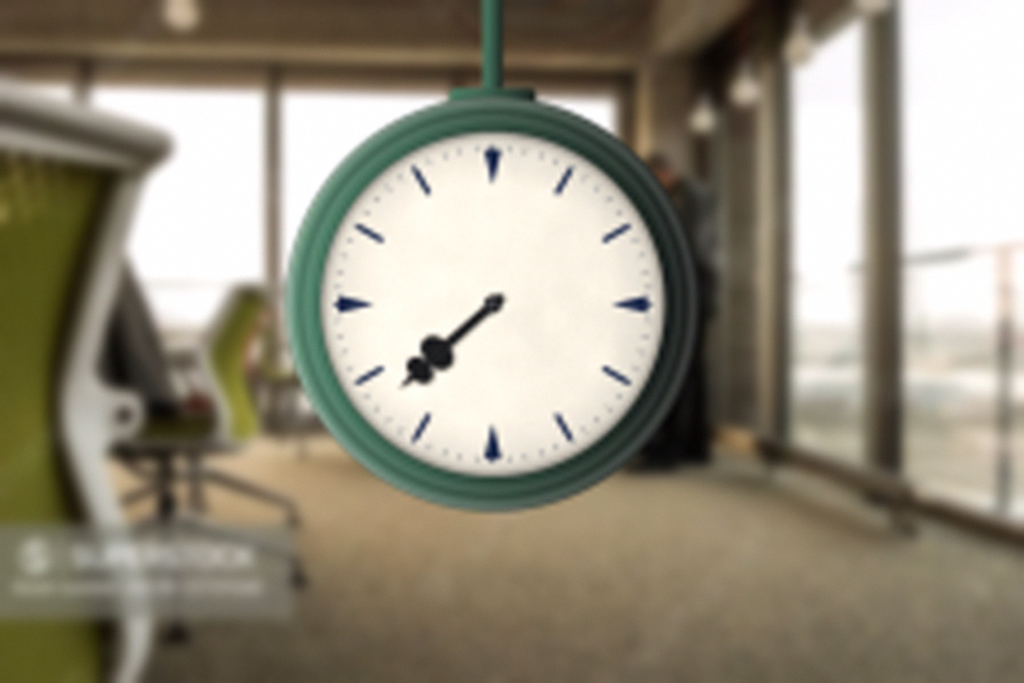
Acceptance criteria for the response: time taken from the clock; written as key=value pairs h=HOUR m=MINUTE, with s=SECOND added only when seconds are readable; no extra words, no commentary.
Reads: h=7 m=38
